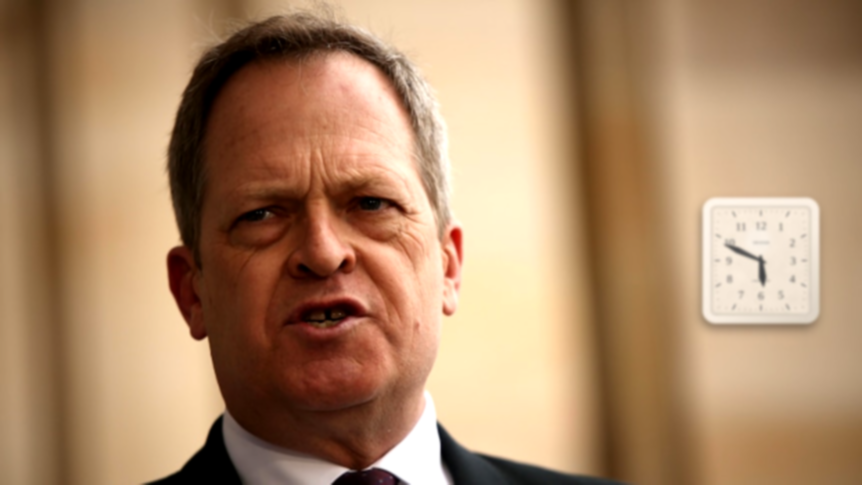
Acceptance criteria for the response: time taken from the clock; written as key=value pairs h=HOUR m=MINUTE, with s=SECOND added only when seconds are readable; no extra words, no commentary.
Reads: h=5 m=49
